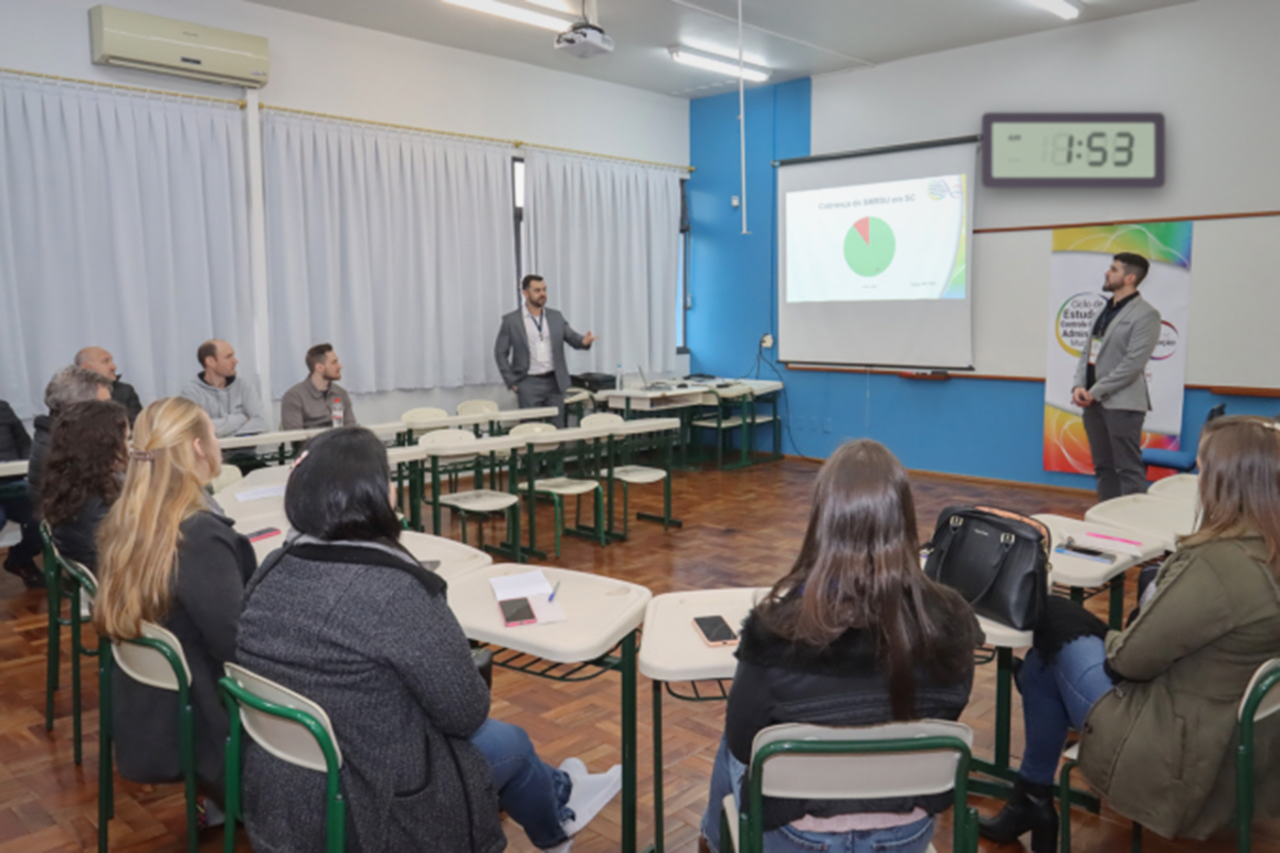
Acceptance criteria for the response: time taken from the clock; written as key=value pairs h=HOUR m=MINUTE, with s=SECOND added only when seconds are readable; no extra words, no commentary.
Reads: h=1 m=53
